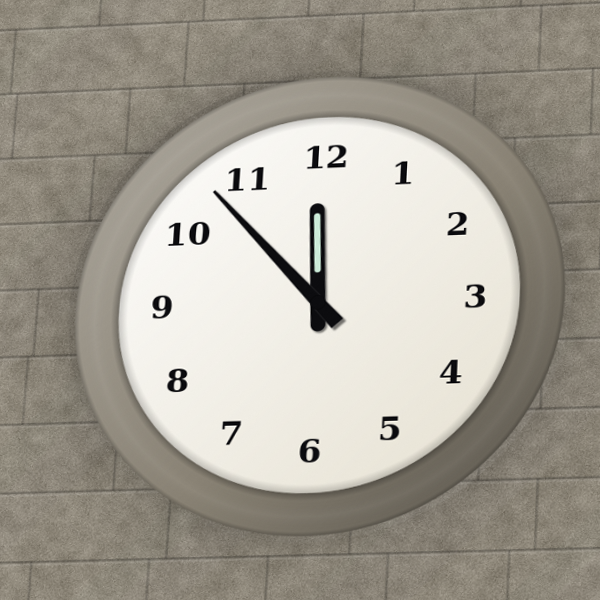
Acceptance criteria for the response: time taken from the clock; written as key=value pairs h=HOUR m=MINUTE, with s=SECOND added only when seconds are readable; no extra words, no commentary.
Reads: h=11 m=53
